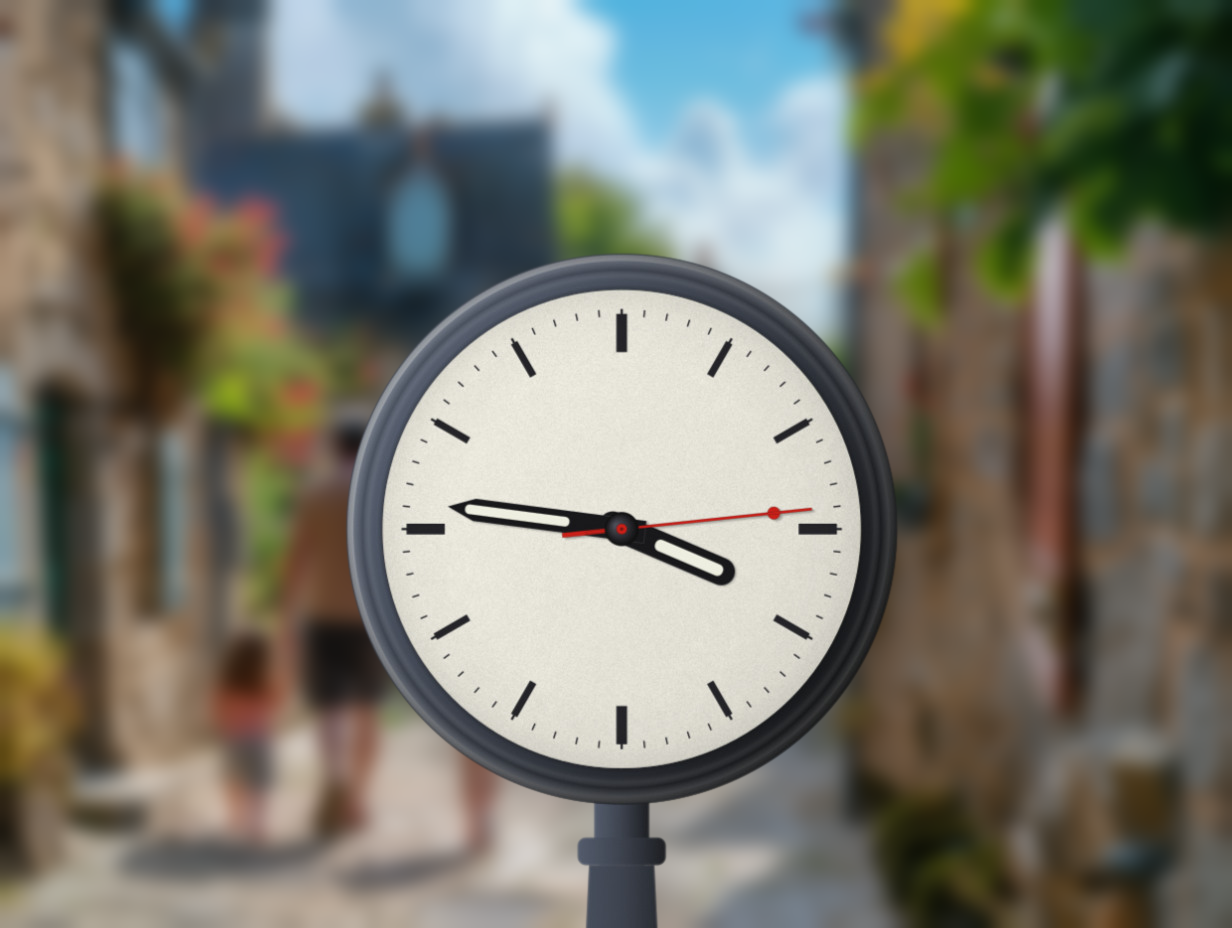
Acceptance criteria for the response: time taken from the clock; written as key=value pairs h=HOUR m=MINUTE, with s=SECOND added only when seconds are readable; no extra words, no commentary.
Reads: h=3 m=46 s=14
